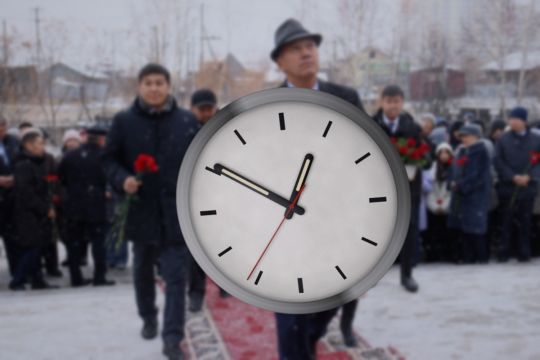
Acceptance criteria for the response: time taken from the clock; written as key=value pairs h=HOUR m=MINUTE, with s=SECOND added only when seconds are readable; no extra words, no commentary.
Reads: h=12 m=50 s=36
